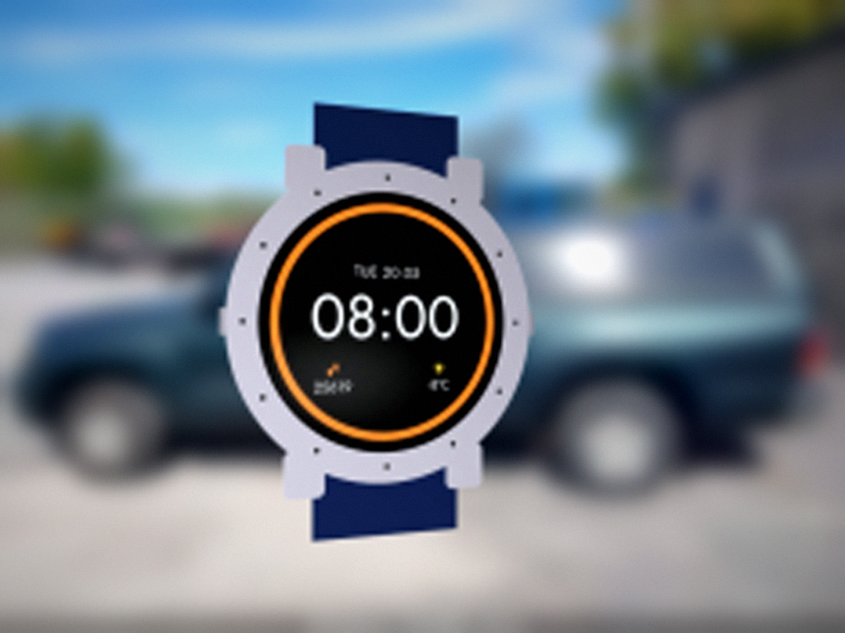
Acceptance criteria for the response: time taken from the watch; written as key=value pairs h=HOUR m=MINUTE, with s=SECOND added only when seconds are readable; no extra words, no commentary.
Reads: h=8 m=0
